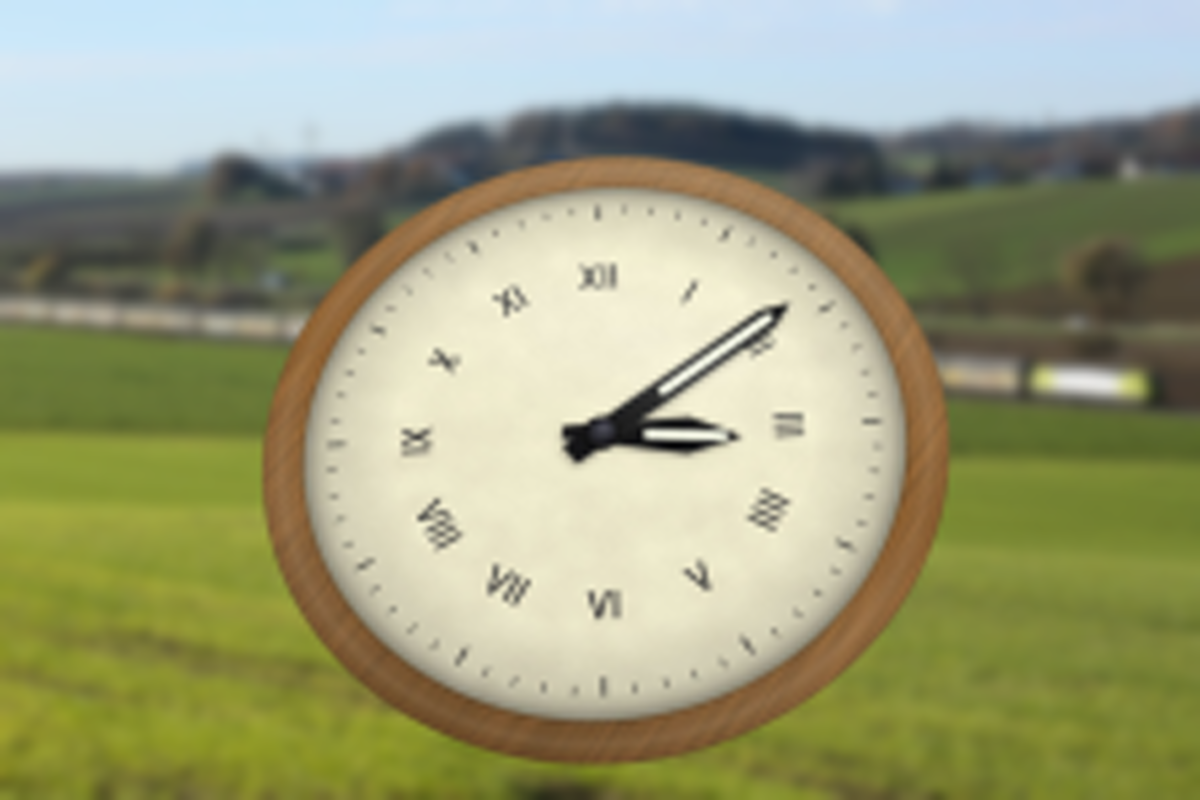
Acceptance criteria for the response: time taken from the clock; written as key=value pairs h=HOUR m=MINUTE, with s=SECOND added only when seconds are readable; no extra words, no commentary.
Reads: h=3 m=9
